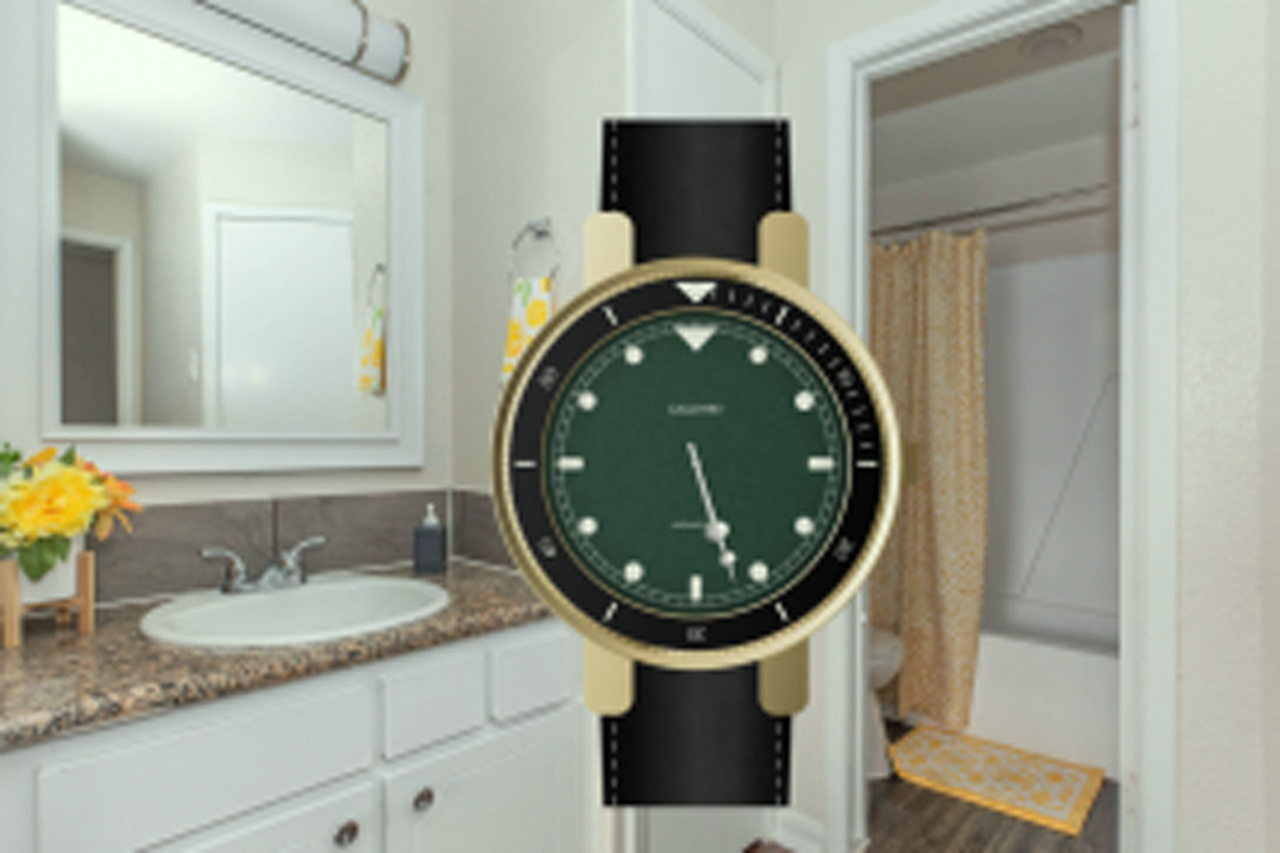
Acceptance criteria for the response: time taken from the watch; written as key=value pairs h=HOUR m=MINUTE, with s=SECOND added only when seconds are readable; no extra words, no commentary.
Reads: h=5 m=27
